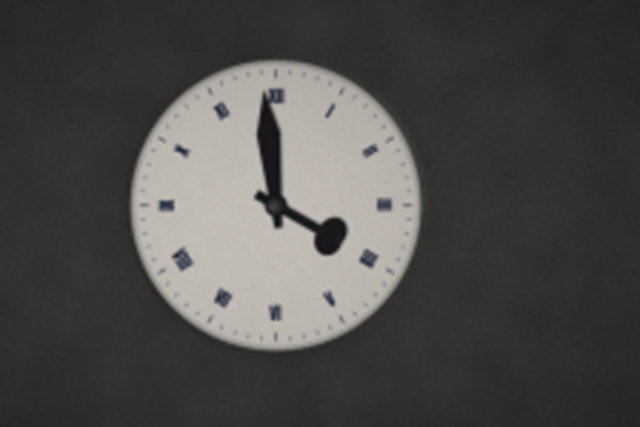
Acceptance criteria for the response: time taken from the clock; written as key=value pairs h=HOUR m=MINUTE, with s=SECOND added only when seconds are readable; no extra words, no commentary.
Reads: h=3 m=59
